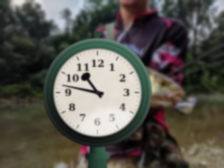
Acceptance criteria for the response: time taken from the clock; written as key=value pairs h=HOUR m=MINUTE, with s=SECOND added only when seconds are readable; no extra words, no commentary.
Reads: h=10 m=47
